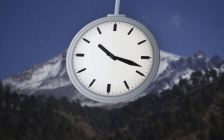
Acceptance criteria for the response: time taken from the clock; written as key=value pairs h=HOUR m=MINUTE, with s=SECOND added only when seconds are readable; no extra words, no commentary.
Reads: h=10 m=18
